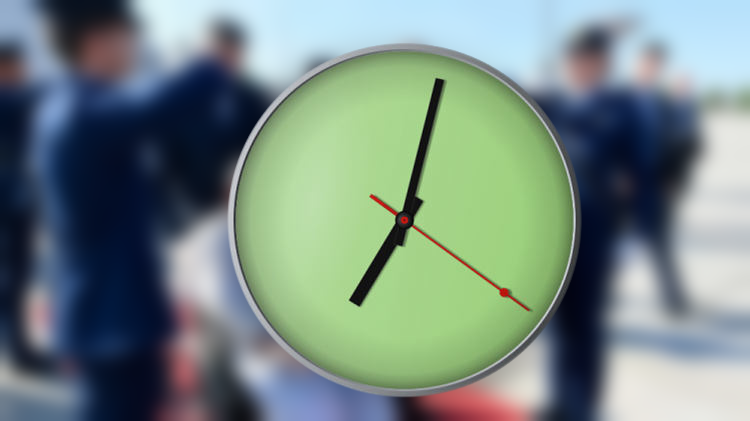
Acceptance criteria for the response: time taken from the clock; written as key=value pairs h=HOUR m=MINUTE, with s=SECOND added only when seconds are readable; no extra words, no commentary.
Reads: h=7 m=2 s=21
